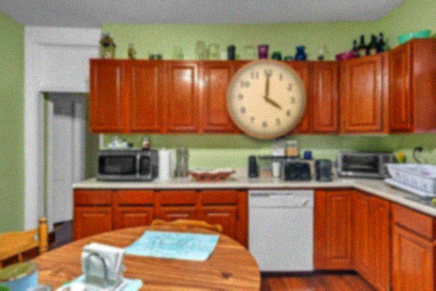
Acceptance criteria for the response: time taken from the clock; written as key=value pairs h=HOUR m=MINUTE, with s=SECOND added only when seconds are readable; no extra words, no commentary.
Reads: h=4 m=0
